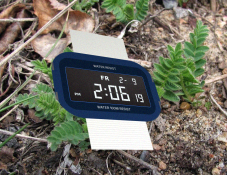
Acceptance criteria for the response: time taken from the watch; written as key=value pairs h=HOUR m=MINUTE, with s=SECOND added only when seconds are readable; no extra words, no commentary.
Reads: h=2 m=6 s=19
